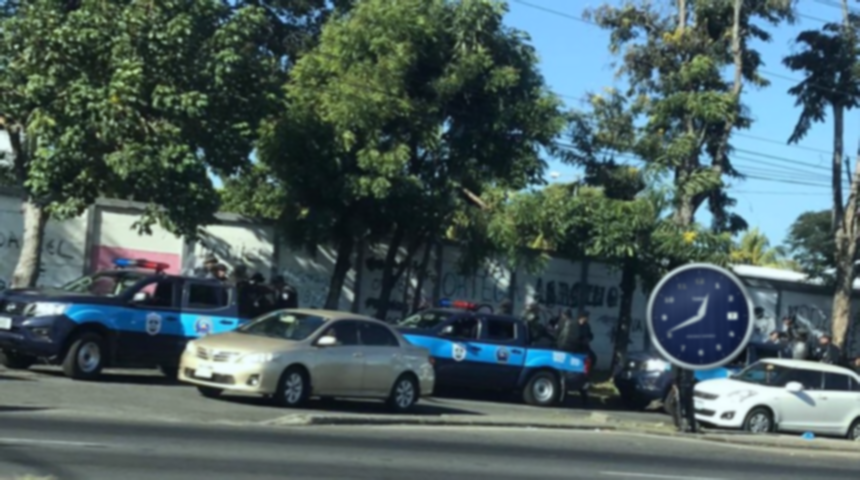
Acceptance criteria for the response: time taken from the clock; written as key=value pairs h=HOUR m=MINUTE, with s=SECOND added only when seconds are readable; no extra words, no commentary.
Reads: h=12 m=41
